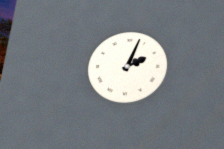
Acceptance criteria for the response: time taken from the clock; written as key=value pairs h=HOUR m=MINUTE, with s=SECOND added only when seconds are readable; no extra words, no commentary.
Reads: h=2 m=3
